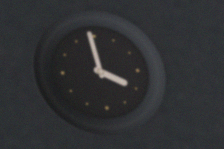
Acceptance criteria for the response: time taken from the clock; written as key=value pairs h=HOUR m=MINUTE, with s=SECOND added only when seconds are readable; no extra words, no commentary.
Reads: h=3 m=59
